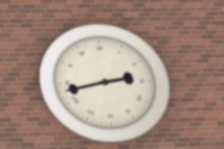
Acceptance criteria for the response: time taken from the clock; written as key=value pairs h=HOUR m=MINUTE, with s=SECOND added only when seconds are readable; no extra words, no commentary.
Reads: h=2 m=43
